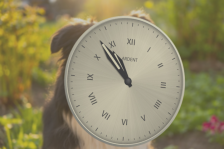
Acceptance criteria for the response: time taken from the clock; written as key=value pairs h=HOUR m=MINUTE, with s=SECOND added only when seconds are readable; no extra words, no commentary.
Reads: h=10 m=53
